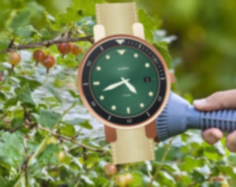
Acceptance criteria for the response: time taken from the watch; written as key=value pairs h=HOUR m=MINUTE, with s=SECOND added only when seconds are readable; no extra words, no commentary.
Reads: h=4 m=42
